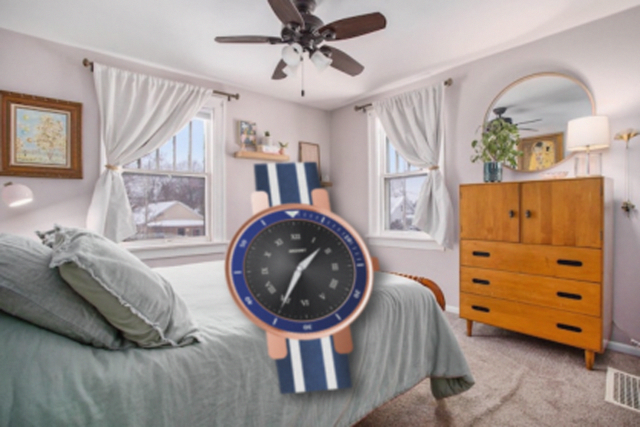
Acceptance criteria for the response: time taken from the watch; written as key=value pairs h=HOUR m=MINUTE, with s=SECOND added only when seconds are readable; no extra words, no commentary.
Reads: h=1 m=35
